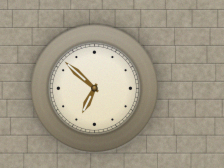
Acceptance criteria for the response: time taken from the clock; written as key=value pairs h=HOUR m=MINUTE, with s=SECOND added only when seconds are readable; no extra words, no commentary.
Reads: h=6 m=52
